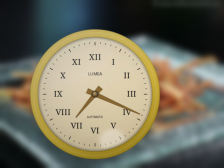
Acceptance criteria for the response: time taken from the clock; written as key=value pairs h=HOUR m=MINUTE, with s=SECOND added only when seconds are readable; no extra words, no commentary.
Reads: h=7 m=19
